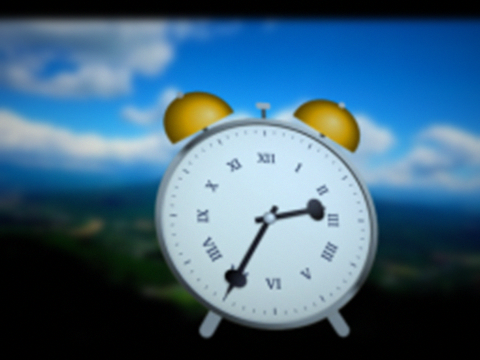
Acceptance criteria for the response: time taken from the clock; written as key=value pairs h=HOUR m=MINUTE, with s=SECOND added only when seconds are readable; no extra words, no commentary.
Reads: h=2 m=35
